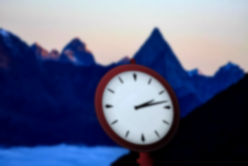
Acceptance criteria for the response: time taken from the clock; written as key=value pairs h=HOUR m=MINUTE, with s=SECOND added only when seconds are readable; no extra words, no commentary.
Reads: h=2 m=13
